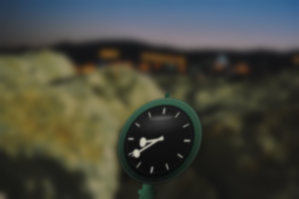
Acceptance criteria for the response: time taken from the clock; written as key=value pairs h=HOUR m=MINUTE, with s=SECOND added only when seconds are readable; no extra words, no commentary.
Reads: h=8 m=39
